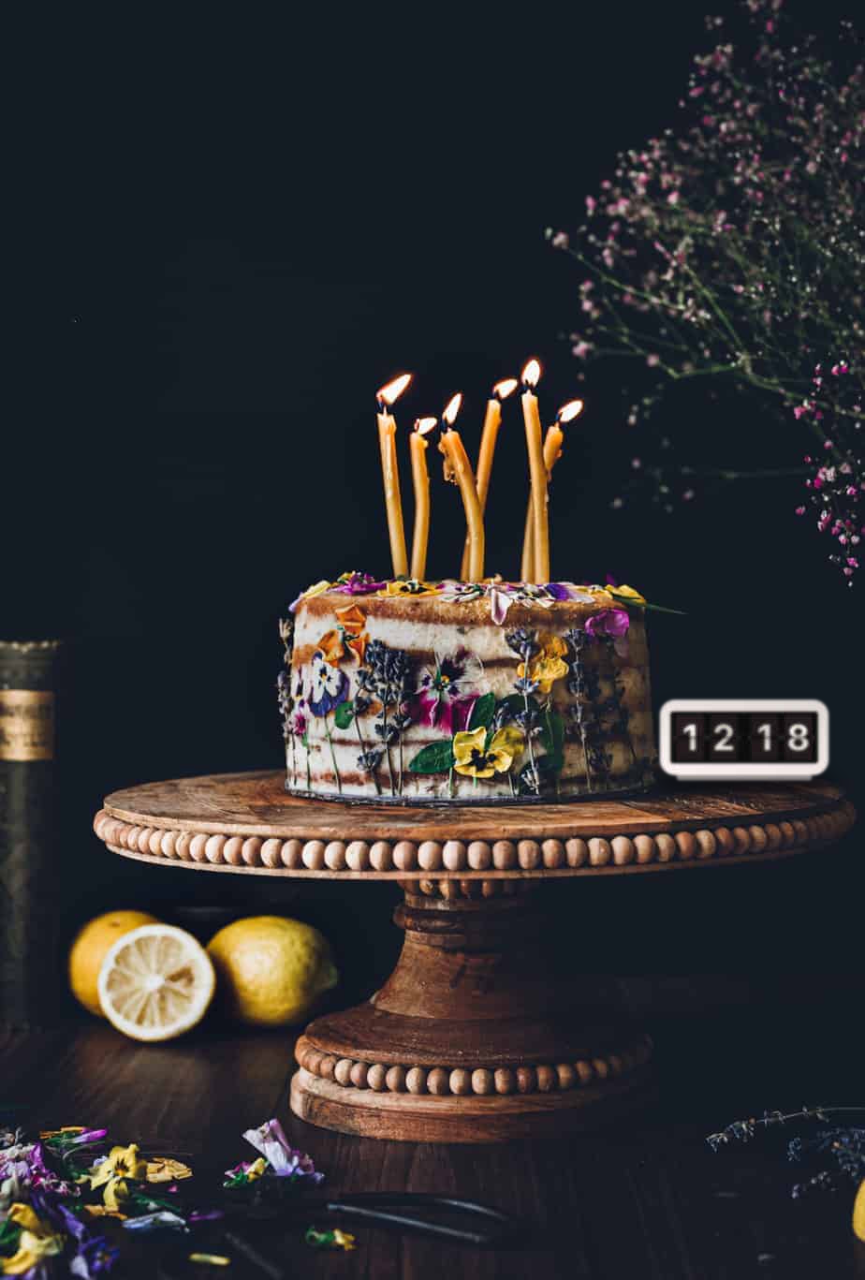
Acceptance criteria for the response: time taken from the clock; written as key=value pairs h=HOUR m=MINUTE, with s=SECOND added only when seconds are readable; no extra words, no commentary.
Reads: h=12 m=18
